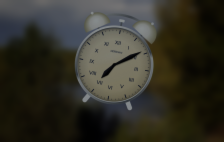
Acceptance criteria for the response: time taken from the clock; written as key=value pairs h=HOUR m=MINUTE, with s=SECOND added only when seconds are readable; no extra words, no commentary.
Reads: h=7 m=9
